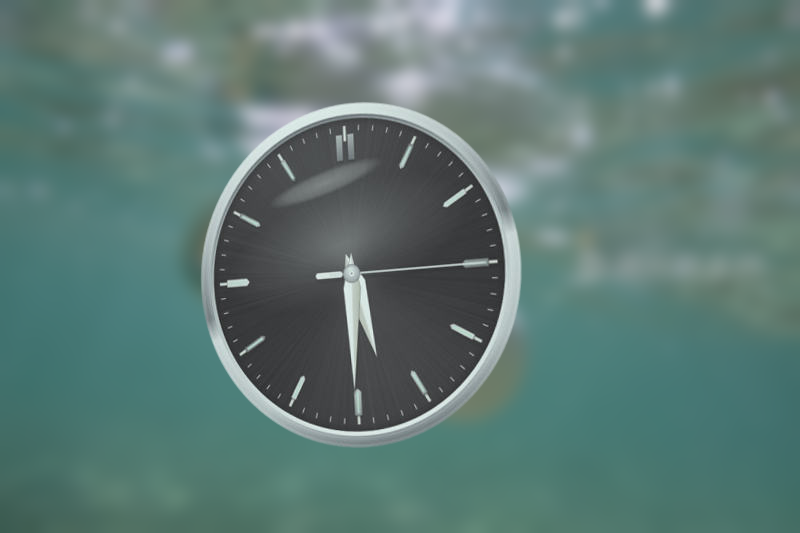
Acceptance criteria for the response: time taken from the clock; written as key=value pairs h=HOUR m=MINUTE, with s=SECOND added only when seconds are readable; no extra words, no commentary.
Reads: h=5 m=30 s=15
